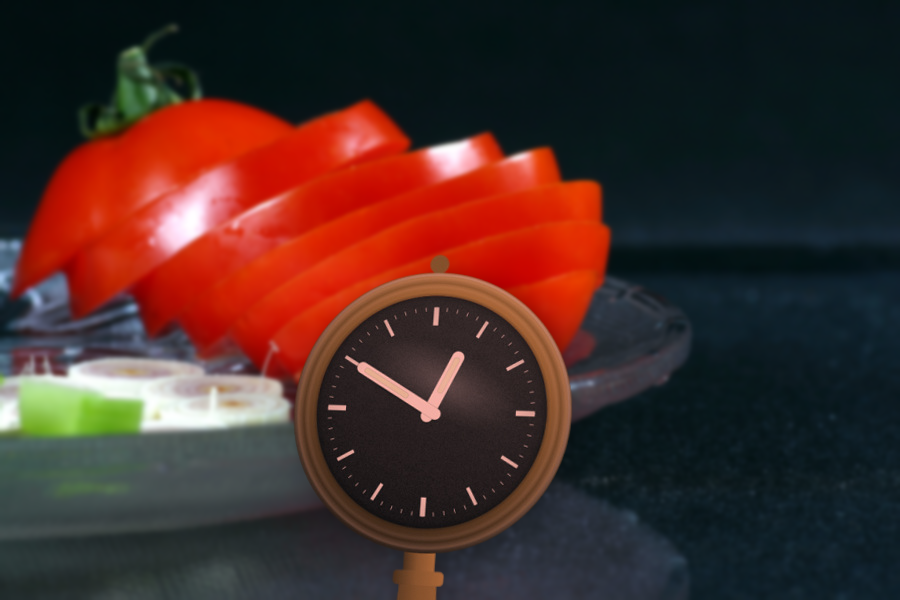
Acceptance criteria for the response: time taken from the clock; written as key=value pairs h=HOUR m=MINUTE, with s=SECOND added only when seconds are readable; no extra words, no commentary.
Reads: h=12 m=50
